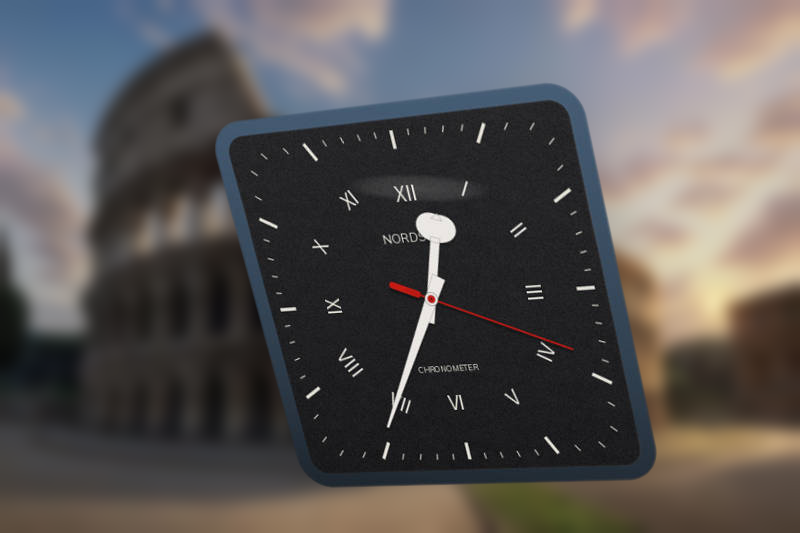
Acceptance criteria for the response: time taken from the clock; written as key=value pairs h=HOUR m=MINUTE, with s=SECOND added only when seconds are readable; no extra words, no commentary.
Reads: h=12 m=35 s=19
